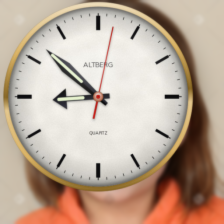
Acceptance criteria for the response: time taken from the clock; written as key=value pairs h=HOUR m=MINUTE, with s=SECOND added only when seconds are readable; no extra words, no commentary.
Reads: h=8 m=52 s=2
